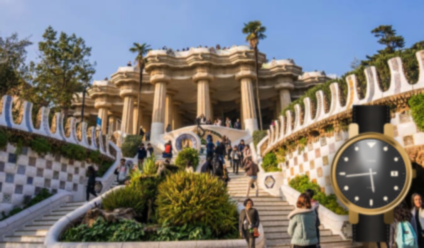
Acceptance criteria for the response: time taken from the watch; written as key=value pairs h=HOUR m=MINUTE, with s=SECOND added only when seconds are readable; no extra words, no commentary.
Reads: h=5 m=44
